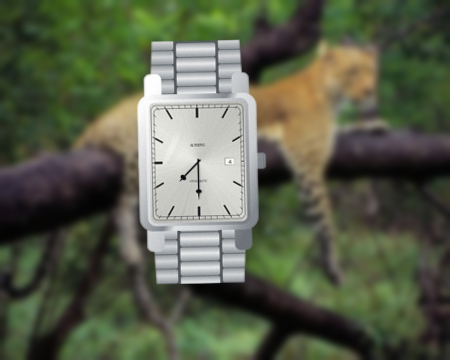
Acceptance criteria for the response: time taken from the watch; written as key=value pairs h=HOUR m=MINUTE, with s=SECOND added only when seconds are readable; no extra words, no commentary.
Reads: h=7 m=30
